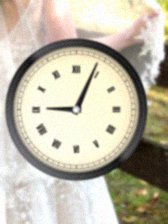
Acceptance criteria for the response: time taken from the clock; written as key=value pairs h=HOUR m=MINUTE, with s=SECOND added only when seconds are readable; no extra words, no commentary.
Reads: h=9 m=4
